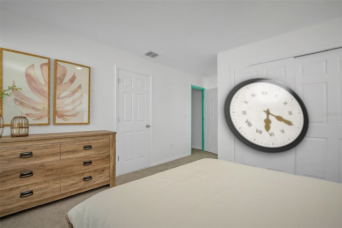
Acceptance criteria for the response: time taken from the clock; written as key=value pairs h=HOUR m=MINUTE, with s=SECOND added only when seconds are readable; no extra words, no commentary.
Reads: h=6 m=20
